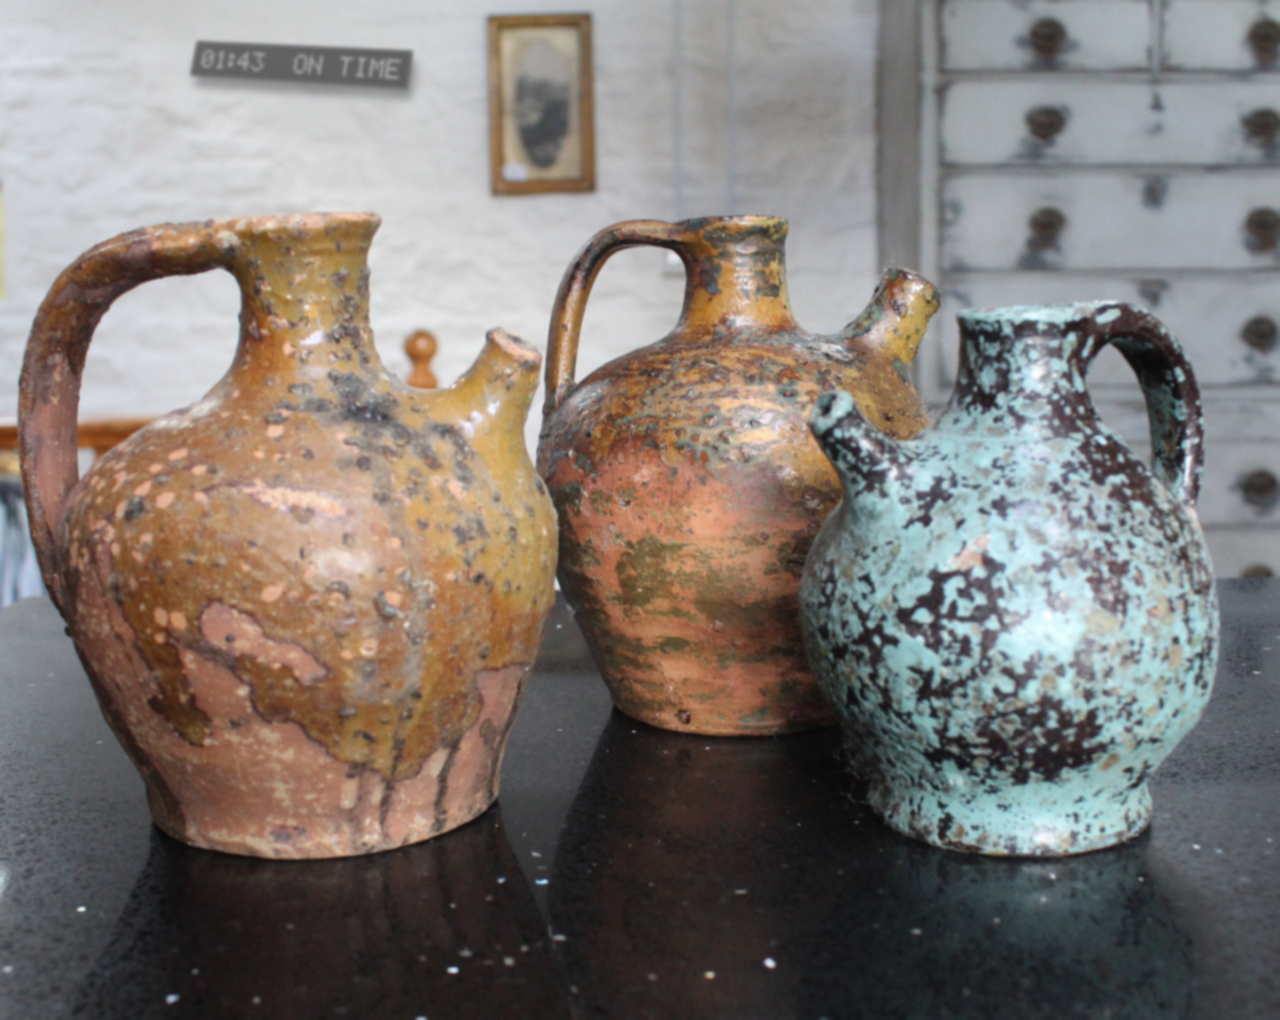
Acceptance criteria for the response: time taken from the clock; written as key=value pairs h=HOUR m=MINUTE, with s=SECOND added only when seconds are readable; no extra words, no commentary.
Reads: h=1 m=43
